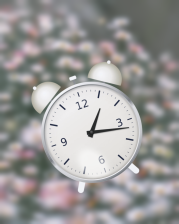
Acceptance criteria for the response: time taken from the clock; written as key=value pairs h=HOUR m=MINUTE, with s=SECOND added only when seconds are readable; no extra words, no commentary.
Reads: h=1 m=17
